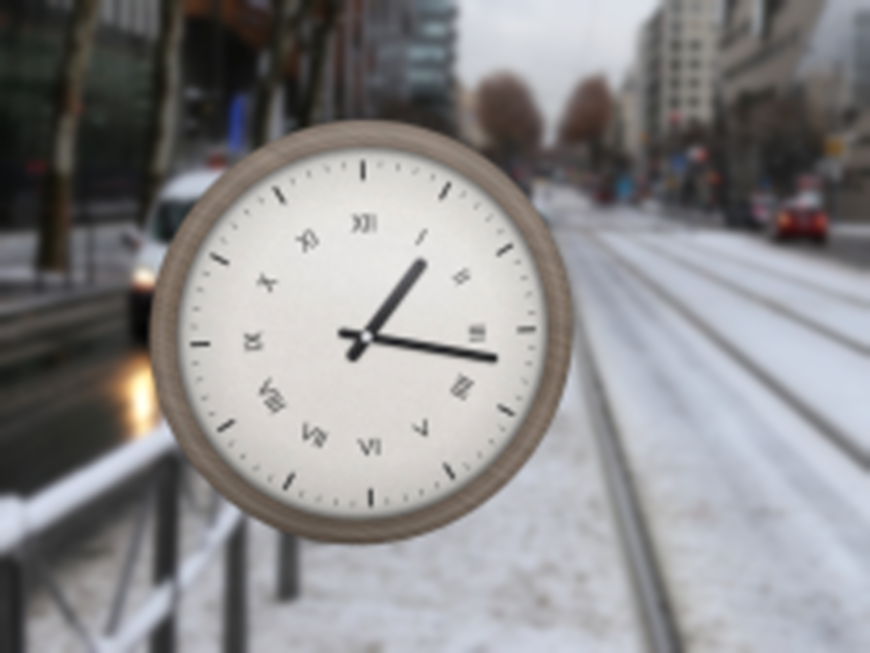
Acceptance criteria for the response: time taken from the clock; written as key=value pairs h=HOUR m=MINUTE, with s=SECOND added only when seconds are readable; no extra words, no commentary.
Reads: h=1 m=17
